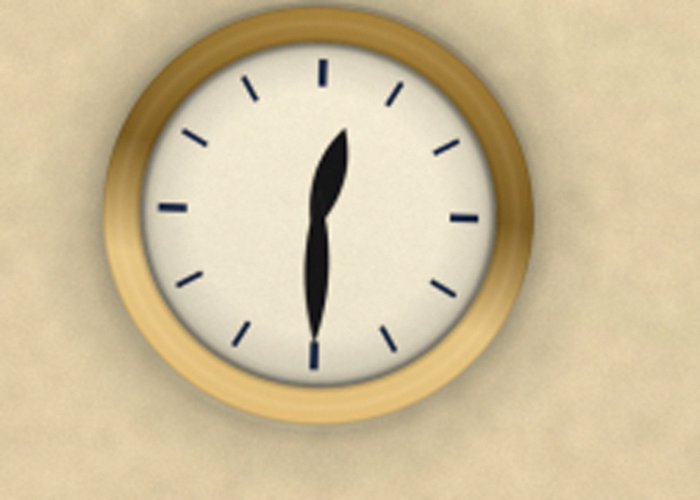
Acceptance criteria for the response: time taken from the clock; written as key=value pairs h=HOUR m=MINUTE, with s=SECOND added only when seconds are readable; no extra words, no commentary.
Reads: h=12 m=30
